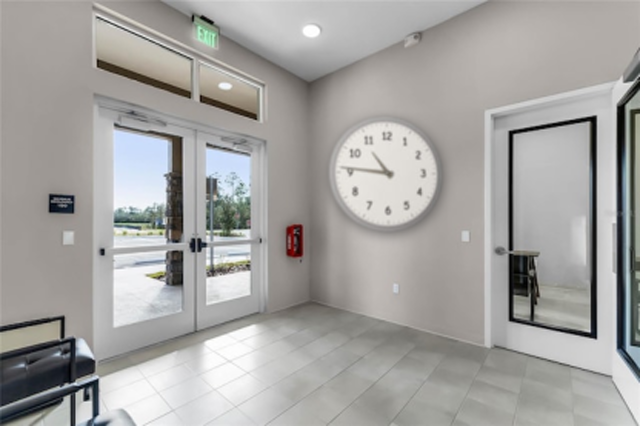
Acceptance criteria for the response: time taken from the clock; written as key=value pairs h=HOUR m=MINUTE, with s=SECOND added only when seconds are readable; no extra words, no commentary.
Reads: h=10 m=46
